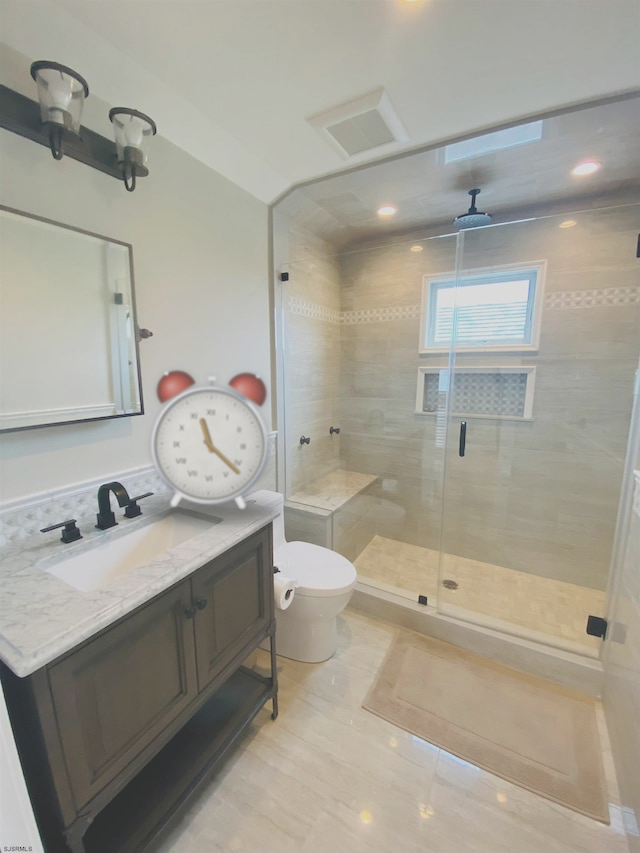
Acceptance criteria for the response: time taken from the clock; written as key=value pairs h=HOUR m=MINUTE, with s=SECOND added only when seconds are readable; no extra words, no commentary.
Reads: h=11 m=22
